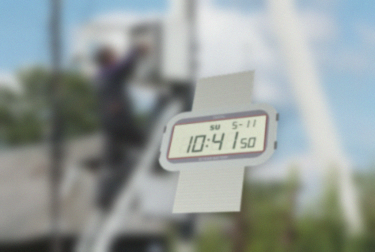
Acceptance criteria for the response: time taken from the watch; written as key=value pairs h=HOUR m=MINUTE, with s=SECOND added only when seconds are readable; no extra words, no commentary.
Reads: h=10 m=41
